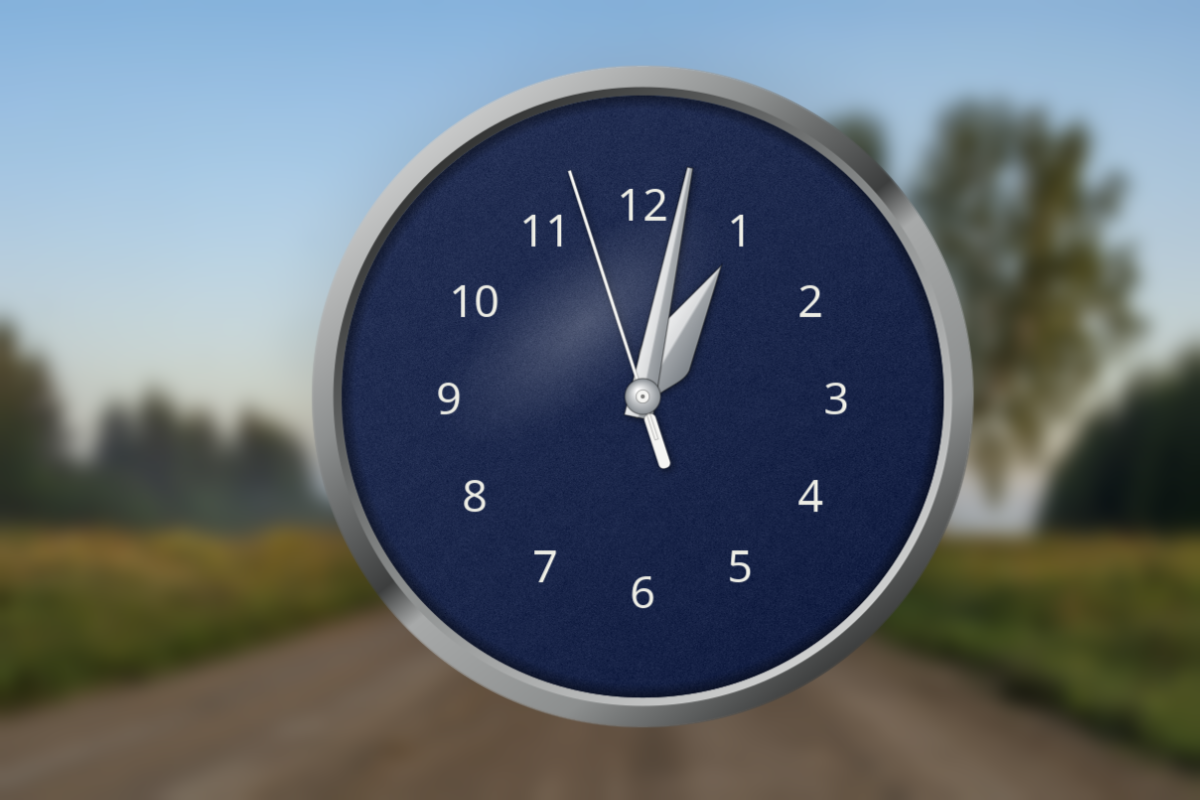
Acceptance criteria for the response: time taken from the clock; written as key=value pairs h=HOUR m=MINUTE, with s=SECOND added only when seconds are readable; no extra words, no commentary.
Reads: h=1 m=1 s=57
